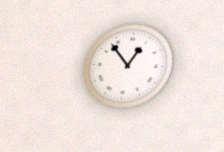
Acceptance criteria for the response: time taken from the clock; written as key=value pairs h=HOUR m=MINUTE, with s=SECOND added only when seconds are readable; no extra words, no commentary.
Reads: h=12 m=53
